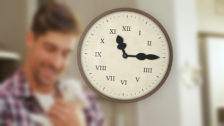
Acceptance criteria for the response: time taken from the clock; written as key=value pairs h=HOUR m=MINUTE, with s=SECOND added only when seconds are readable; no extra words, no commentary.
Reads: h=11 m=15
